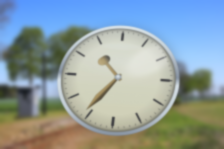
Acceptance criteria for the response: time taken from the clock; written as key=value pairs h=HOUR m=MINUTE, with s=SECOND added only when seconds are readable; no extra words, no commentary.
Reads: h=10 m=36
